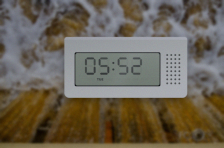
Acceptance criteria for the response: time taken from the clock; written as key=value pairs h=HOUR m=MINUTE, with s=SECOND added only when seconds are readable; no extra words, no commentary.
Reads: h=5 m=52
